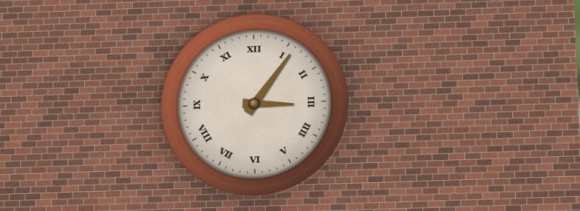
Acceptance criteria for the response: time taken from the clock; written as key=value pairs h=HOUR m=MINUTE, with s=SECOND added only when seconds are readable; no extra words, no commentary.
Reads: h=3 m=6
